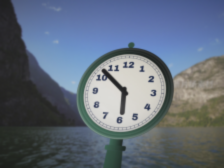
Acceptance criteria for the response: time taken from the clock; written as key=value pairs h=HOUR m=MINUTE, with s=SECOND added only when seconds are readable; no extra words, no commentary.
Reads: h=5 m=52
